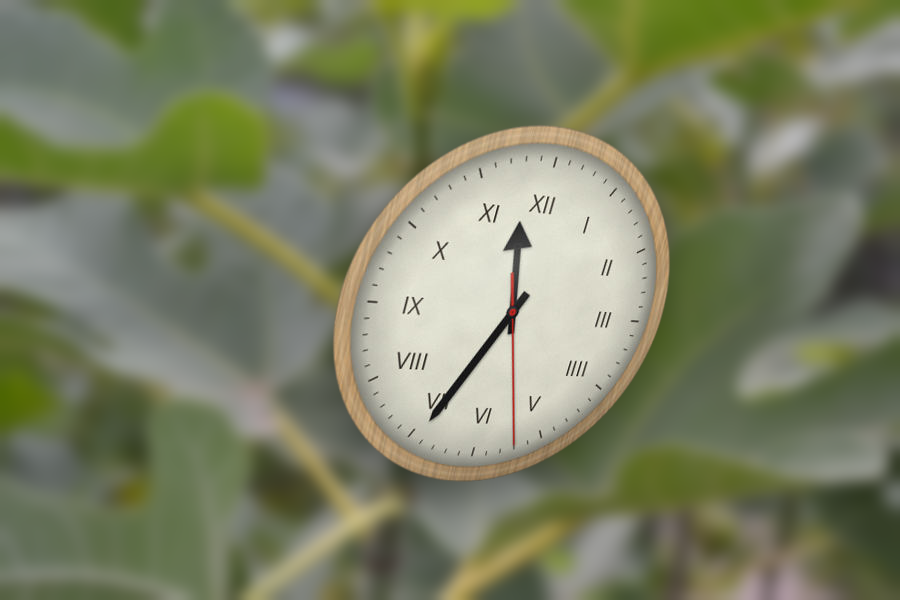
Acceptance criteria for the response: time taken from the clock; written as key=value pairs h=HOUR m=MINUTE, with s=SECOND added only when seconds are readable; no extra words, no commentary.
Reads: h=11 m=34 s=27
